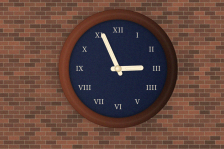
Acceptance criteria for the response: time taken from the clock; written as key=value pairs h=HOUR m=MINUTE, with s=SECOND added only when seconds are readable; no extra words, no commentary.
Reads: h=2 m=56
